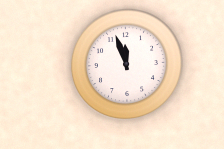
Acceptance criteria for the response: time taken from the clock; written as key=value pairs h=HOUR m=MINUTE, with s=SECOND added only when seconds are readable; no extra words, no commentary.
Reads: h=11 m=57
